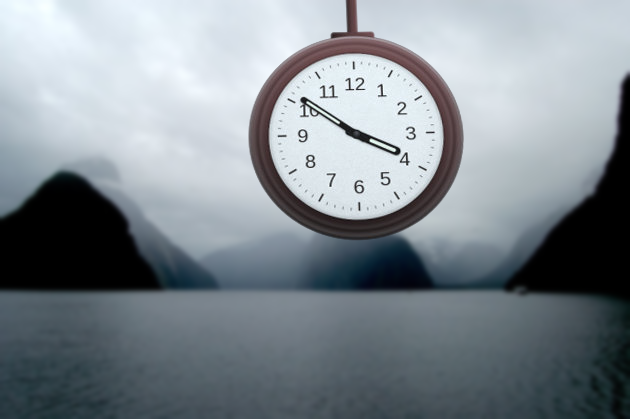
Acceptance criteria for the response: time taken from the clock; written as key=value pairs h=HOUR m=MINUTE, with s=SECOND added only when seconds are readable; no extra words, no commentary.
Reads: h=3 m=51
